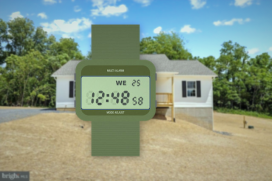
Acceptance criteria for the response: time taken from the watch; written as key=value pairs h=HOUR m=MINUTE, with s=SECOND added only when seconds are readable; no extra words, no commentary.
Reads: h=12 m=48 s=58
